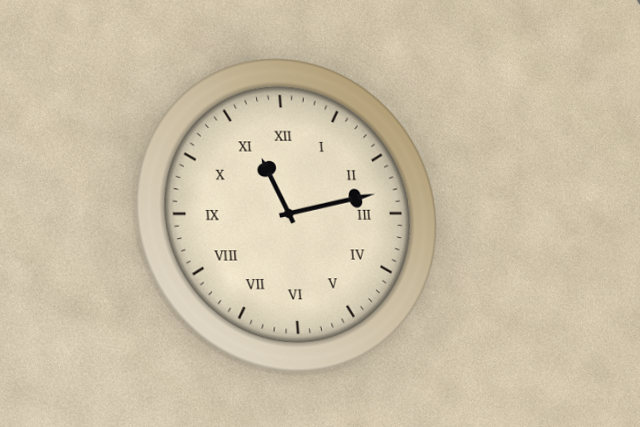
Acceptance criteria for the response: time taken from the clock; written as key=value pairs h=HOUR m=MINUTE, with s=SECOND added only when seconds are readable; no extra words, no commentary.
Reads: h=11 m=13
